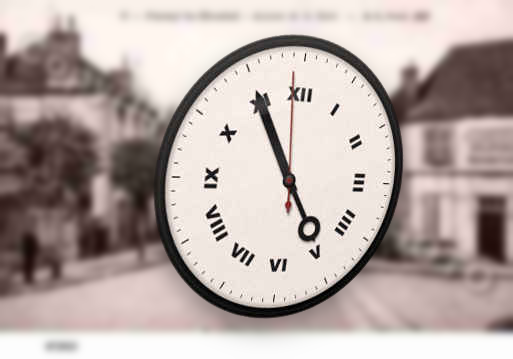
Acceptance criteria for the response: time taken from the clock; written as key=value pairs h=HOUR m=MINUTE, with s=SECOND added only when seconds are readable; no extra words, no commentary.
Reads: h=4 m=54 s=59
